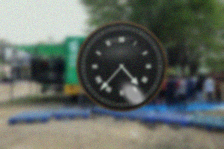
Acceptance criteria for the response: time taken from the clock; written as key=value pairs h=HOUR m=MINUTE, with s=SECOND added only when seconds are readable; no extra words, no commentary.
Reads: h=4 m=37
